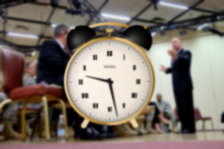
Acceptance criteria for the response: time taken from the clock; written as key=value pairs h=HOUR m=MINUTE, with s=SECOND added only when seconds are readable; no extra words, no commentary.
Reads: h=9 m=28
